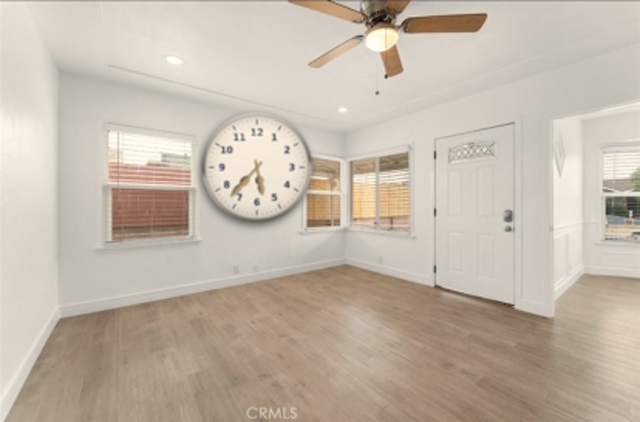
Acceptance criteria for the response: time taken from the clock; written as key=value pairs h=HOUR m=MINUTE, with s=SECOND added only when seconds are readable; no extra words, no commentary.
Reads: h=5 m=37
